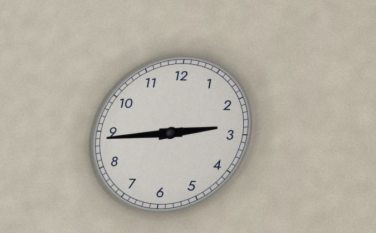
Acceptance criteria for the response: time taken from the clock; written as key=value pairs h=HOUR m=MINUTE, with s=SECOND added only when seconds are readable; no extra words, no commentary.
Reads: h=2 m=44
